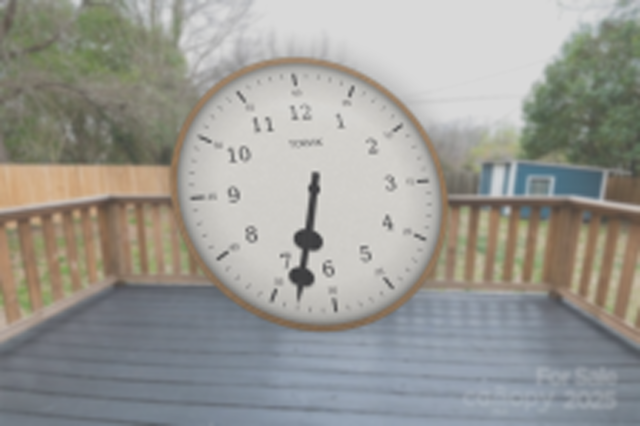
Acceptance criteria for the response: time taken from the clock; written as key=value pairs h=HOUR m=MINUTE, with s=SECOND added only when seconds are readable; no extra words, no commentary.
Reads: h=6 m=33
